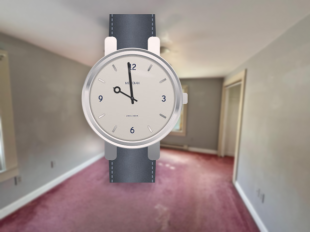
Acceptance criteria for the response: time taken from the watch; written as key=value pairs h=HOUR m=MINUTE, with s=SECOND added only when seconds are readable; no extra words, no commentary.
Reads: h=9 m=59
